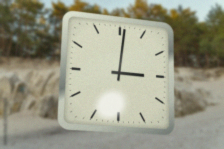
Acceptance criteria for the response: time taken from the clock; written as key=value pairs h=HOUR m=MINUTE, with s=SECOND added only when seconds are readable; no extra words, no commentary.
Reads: h=3 m=1
